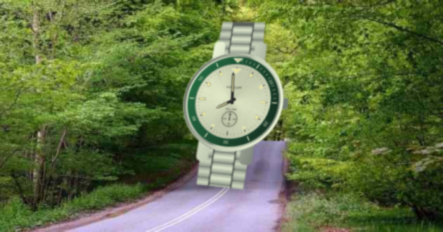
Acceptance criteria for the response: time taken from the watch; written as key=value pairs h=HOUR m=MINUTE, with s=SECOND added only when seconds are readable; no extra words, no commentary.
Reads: h=7 m=59
